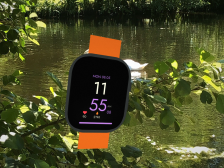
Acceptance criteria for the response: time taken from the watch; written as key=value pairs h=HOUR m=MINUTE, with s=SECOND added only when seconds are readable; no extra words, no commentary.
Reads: h=11 m=55
